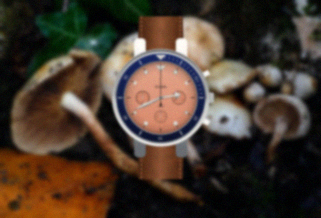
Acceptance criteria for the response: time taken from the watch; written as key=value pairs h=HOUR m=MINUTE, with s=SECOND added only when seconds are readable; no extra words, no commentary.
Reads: h=2 m=41
